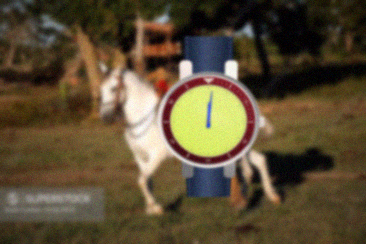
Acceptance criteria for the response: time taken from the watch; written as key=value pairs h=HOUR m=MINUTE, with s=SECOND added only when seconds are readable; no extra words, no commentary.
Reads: h=12 m=1
